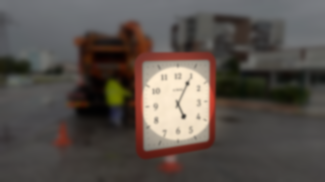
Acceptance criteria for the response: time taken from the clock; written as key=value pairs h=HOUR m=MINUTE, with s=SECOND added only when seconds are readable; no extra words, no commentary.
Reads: h=5 m=5
